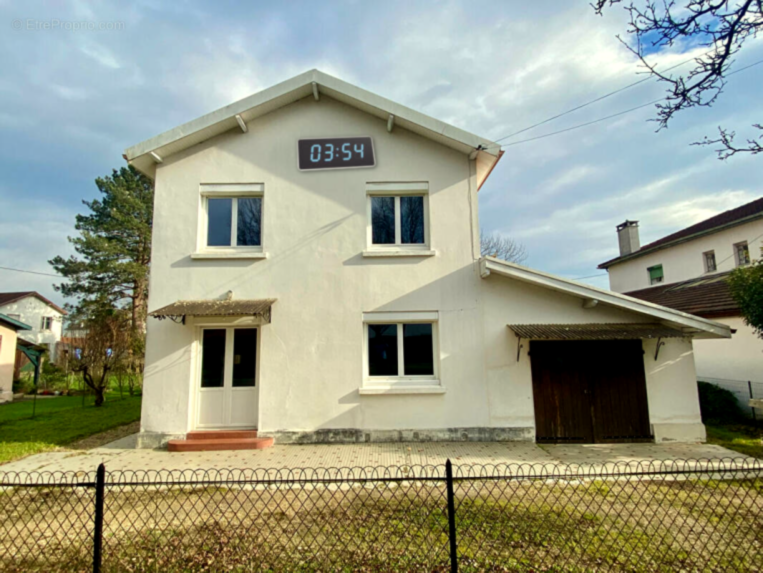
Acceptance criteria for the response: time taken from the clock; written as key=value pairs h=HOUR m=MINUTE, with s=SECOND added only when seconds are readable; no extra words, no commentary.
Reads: h=3 m=54
